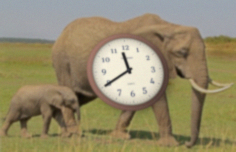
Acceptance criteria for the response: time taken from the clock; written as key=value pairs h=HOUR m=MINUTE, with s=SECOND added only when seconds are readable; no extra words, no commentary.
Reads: h=11 m=40
